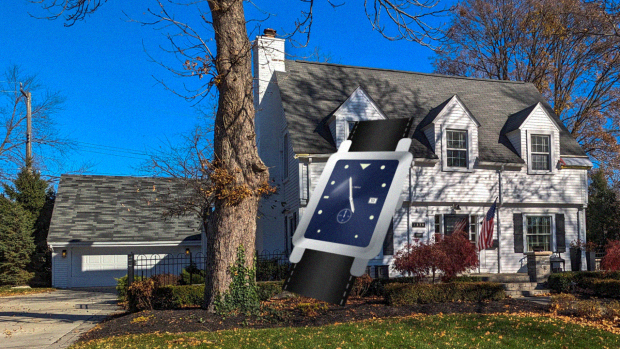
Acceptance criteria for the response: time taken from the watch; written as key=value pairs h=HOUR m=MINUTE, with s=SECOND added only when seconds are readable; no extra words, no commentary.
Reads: h=4 m=56
